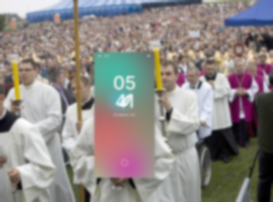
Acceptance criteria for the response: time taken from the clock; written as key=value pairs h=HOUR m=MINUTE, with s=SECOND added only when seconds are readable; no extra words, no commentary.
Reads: h=5 m=41
